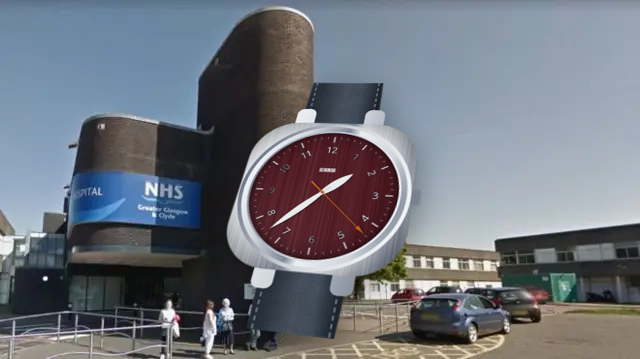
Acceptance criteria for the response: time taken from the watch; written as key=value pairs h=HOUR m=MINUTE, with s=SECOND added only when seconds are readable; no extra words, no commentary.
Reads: h=1 m=37 s=22
